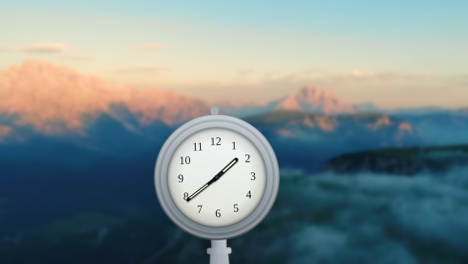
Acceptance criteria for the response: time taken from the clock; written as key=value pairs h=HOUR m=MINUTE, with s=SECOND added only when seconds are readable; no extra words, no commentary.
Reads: h=1 m=39
